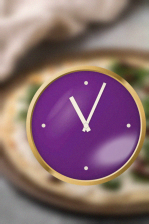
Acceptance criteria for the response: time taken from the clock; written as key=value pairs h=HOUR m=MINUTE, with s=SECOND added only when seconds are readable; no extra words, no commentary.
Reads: h=11 m=4
